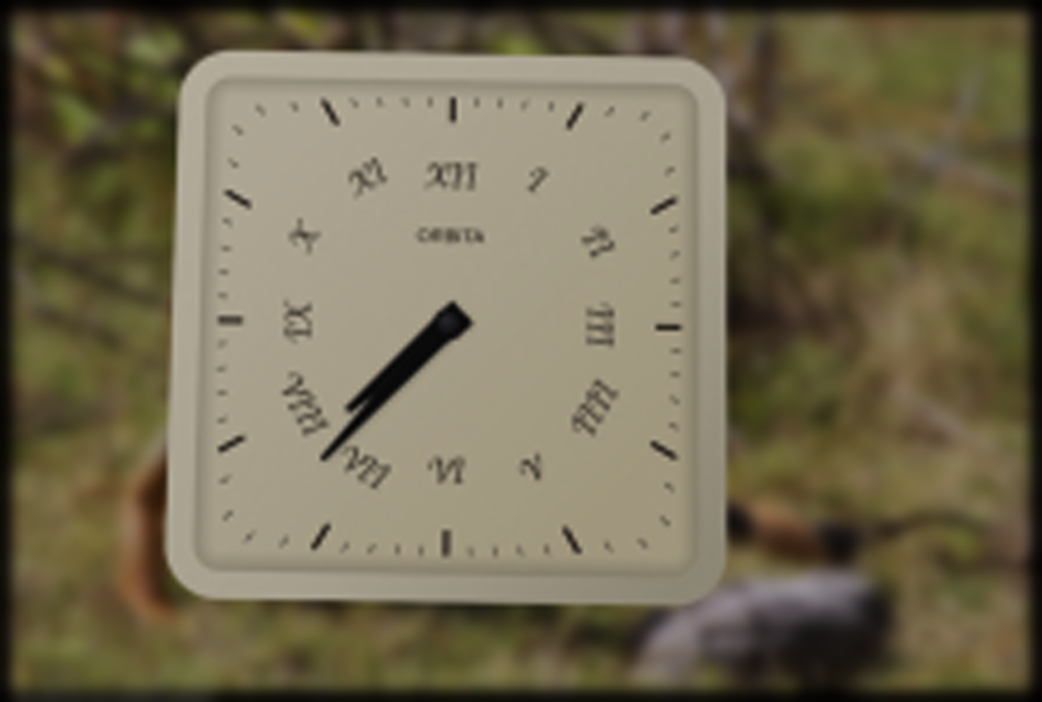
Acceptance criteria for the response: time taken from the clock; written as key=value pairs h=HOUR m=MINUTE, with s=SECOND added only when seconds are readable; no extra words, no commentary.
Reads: h=7 m=37
